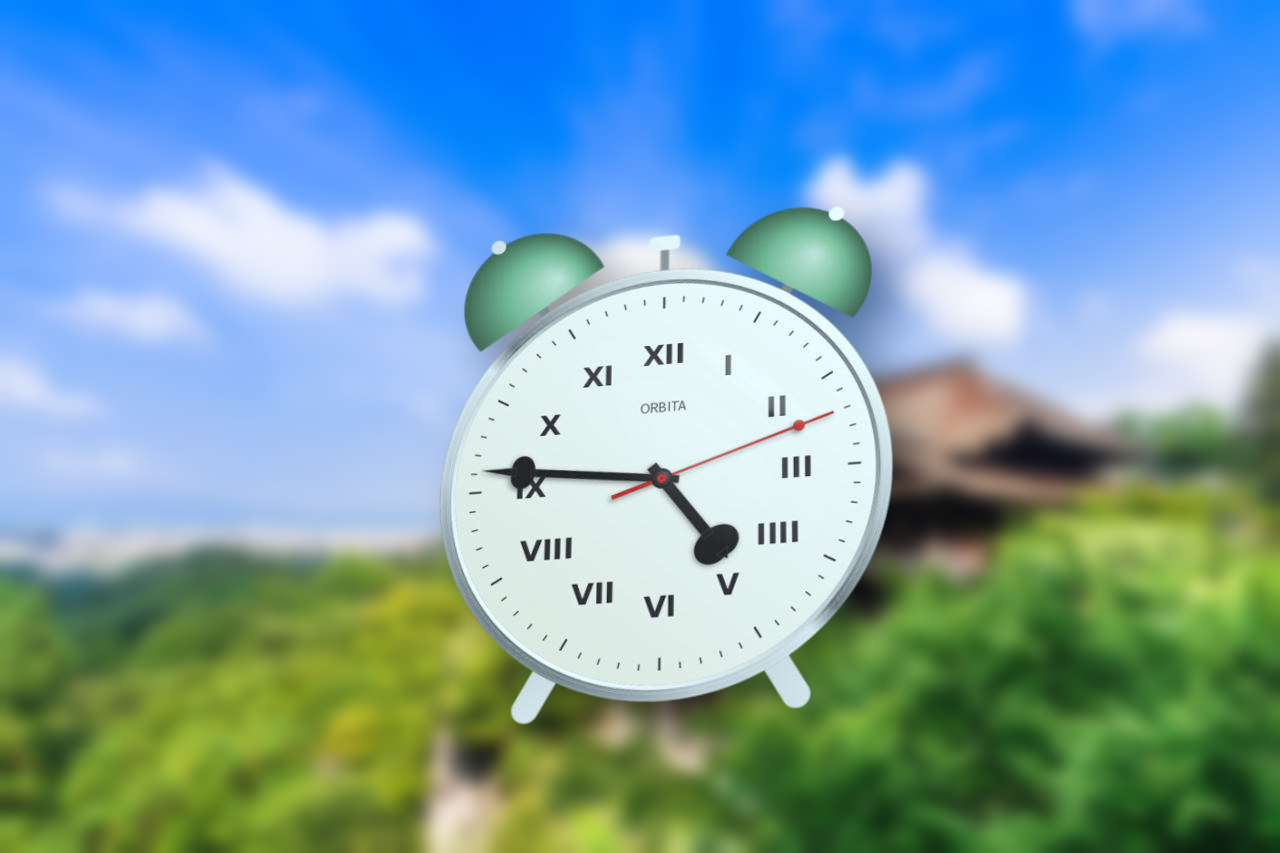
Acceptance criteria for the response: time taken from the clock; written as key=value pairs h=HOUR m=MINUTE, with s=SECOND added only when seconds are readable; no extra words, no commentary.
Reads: h=4 m=46 s=12
